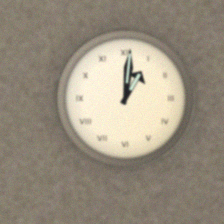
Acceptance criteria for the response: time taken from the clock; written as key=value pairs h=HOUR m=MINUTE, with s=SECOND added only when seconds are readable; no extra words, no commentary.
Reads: h=1 m=1
